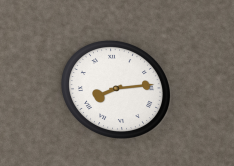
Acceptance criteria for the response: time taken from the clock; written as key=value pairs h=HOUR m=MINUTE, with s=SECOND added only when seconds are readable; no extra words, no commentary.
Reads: h=8 m=14
